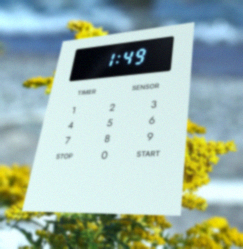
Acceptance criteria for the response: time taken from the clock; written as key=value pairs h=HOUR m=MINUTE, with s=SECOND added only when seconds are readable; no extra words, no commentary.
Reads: h=1 m=49
